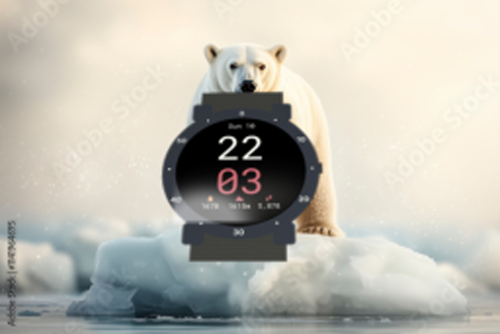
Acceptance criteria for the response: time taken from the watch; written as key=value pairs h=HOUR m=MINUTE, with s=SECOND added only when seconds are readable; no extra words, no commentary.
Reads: h=22 m=3
